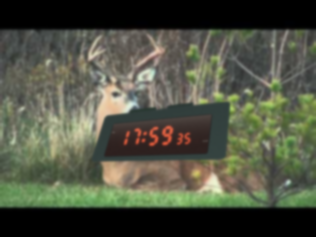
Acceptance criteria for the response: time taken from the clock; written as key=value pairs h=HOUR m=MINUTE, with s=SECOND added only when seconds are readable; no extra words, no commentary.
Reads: h=17 m=59
